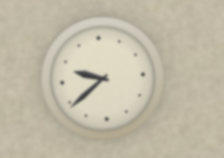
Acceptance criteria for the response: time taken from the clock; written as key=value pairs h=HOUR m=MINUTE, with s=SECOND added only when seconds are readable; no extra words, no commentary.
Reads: h=9 m=39
